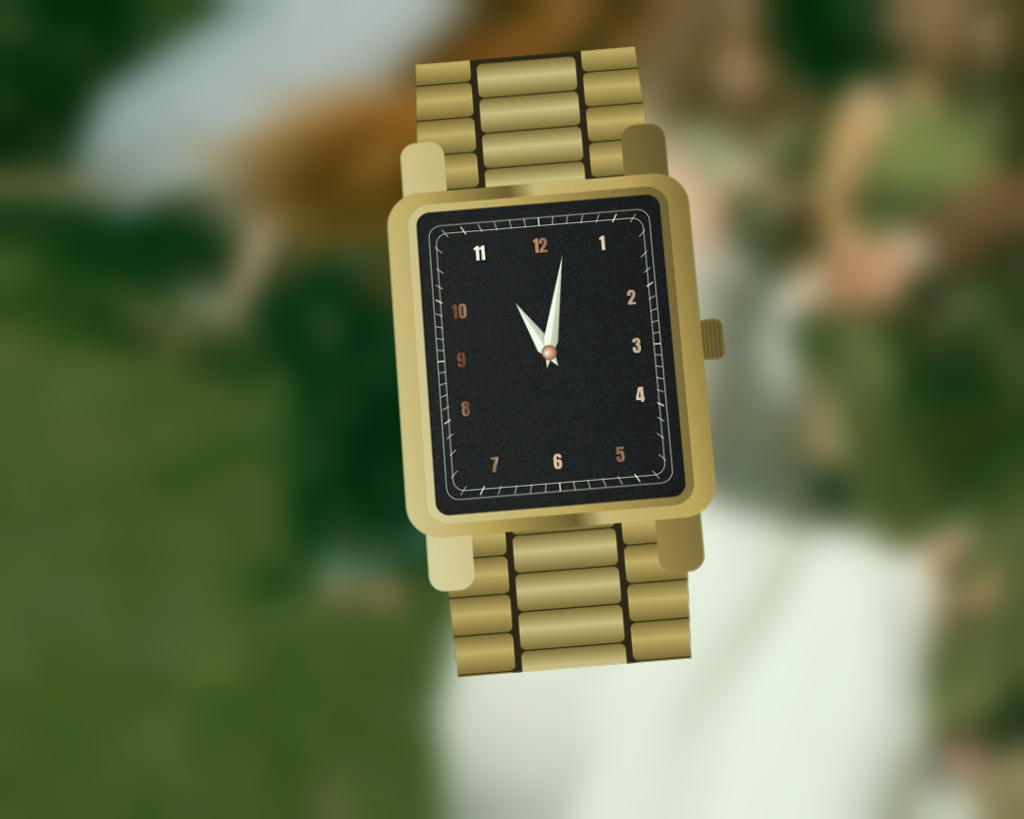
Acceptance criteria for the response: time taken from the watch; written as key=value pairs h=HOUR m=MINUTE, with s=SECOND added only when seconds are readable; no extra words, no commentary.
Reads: h=11 m=2
